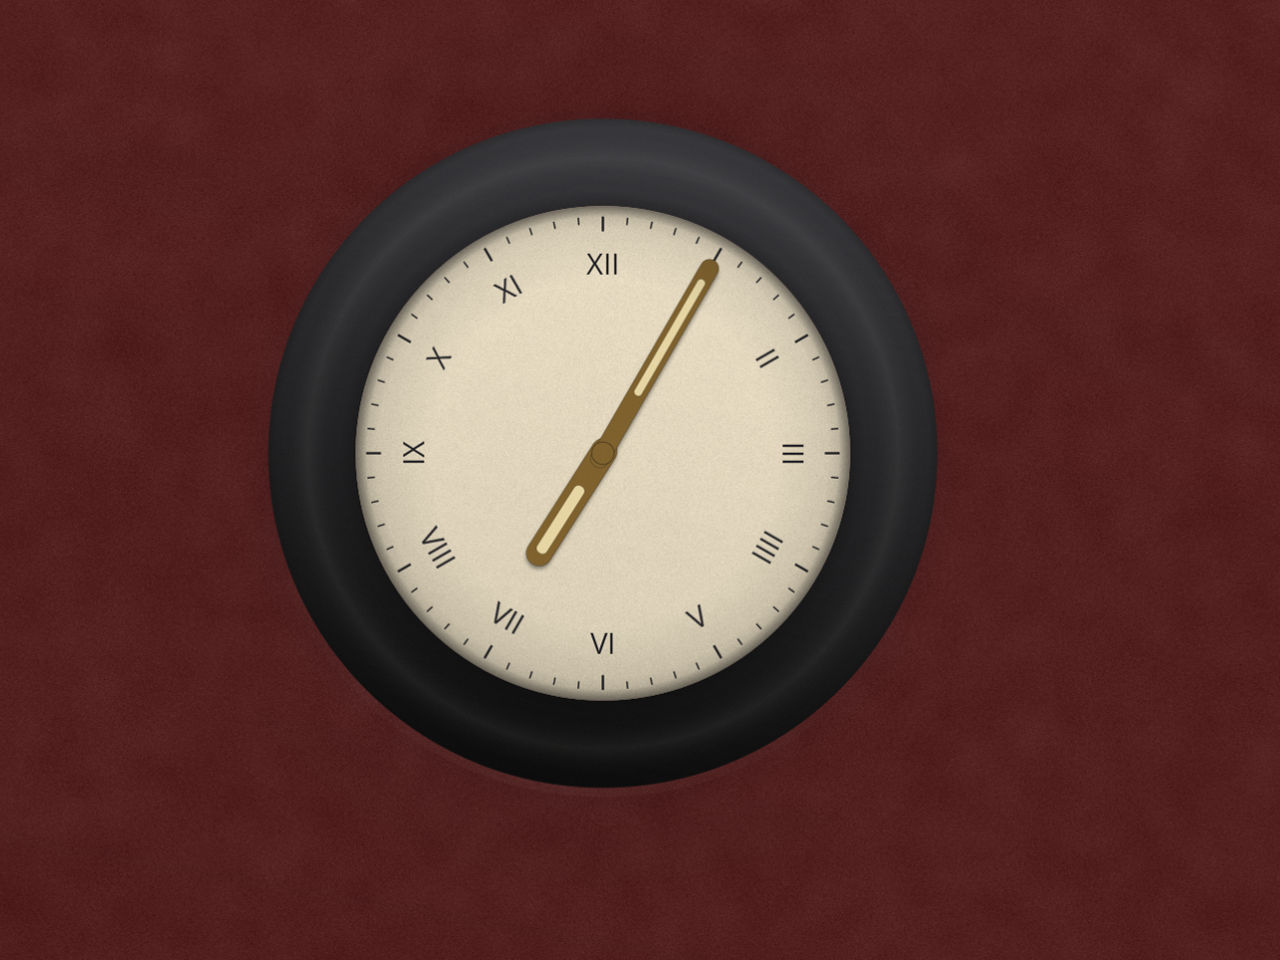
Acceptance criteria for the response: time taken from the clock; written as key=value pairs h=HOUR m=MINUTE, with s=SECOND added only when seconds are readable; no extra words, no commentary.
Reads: h=7 m=5
